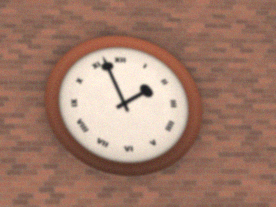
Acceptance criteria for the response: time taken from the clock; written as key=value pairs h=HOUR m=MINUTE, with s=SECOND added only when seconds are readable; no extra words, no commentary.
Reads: h=1 m=57
